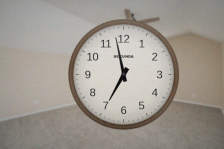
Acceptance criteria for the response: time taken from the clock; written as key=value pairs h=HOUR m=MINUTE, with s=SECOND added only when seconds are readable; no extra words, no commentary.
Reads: h=6 m=58
